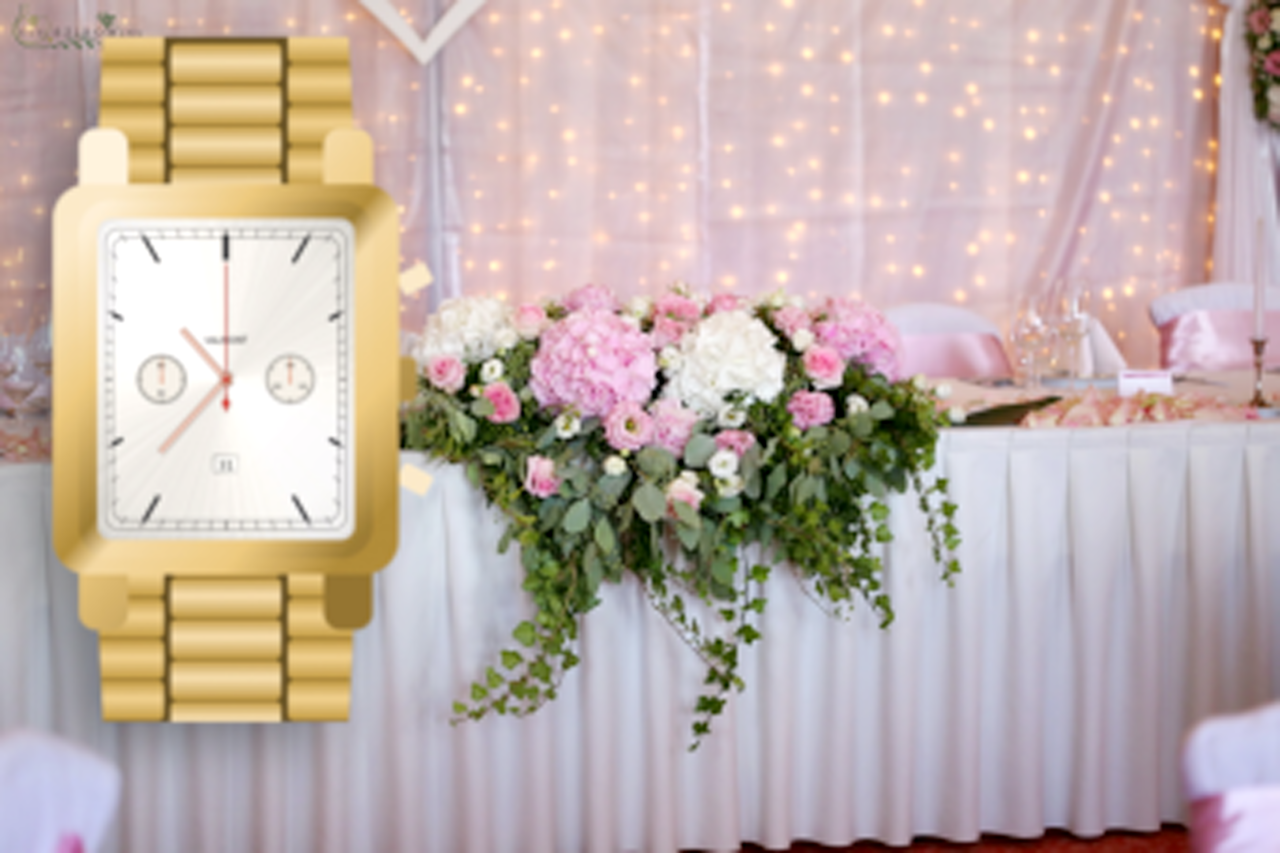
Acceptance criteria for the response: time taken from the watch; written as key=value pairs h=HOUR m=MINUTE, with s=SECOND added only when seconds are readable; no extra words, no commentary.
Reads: h=10 m=37
